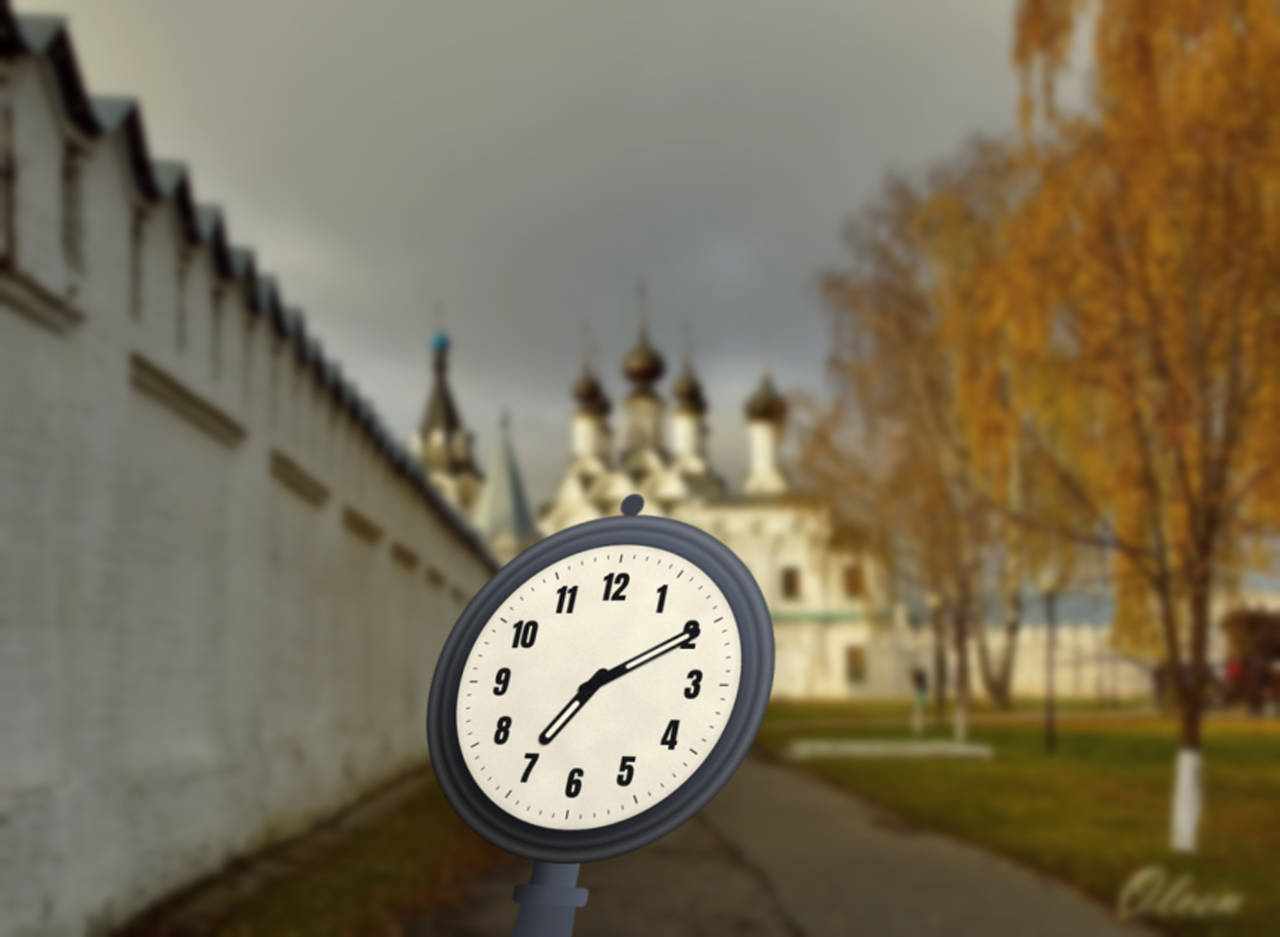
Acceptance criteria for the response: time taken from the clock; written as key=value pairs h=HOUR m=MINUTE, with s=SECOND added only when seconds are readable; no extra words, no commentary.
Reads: h=7 m=10
